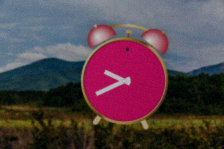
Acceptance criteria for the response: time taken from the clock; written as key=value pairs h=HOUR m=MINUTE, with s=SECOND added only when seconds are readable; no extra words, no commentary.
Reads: h=9 m=40
